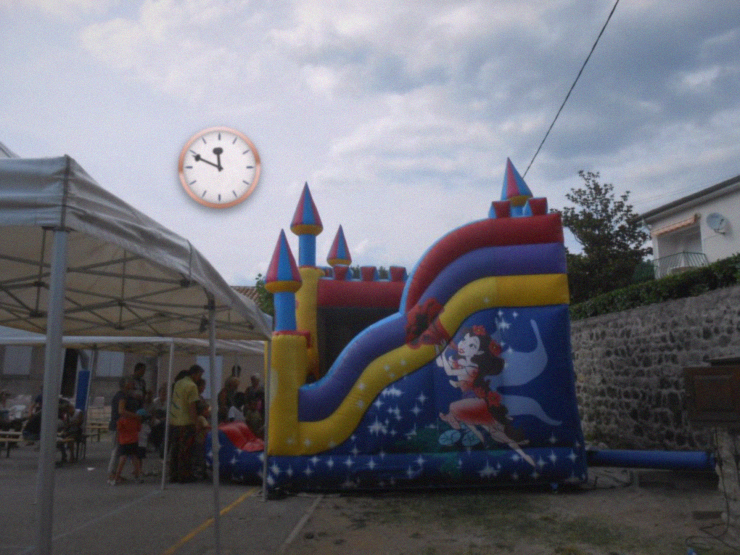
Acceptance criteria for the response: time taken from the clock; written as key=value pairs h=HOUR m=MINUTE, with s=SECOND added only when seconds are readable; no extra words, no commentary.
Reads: h=11 m=49
